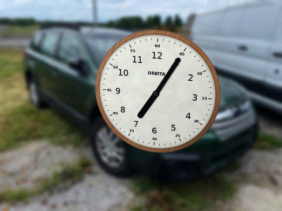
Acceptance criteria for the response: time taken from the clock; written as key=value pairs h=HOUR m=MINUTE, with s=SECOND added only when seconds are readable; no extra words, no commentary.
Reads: h=7 m=5
